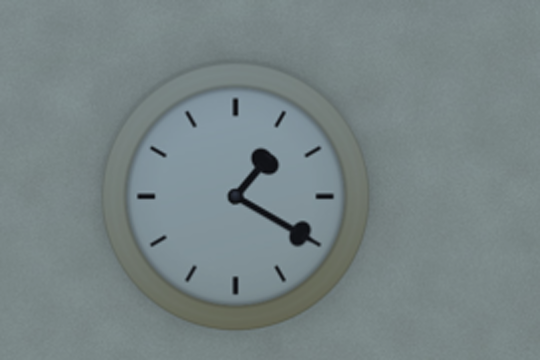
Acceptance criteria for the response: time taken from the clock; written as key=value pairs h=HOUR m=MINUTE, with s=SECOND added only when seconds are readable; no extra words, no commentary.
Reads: h=1 m=20
